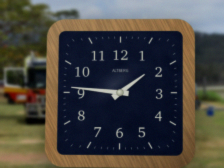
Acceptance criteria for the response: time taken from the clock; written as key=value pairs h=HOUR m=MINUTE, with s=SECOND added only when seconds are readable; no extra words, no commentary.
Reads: h=1 m=46
